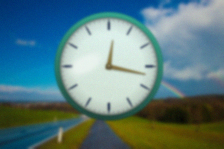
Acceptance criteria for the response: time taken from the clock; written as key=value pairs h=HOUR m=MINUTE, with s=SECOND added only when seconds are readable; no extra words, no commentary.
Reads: h=12 m=17
